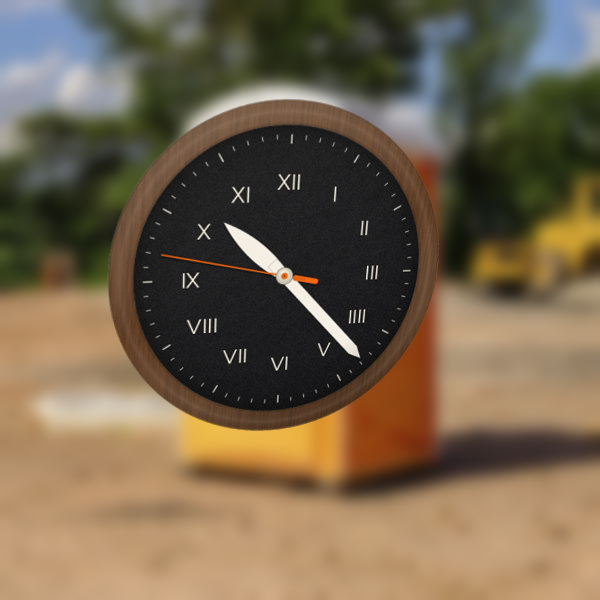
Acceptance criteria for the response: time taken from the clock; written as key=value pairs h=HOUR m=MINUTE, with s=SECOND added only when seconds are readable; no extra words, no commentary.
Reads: h=10 m=22 s=47
